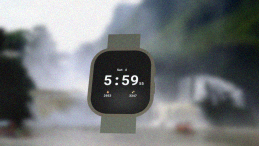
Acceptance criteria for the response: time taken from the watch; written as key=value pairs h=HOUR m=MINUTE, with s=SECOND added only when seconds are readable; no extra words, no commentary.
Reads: h=5 m=59
